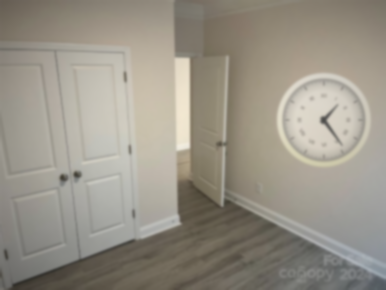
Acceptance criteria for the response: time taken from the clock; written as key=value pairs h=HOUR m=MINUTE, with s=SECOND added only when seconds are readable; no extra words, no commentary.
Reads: h=1 m=24
